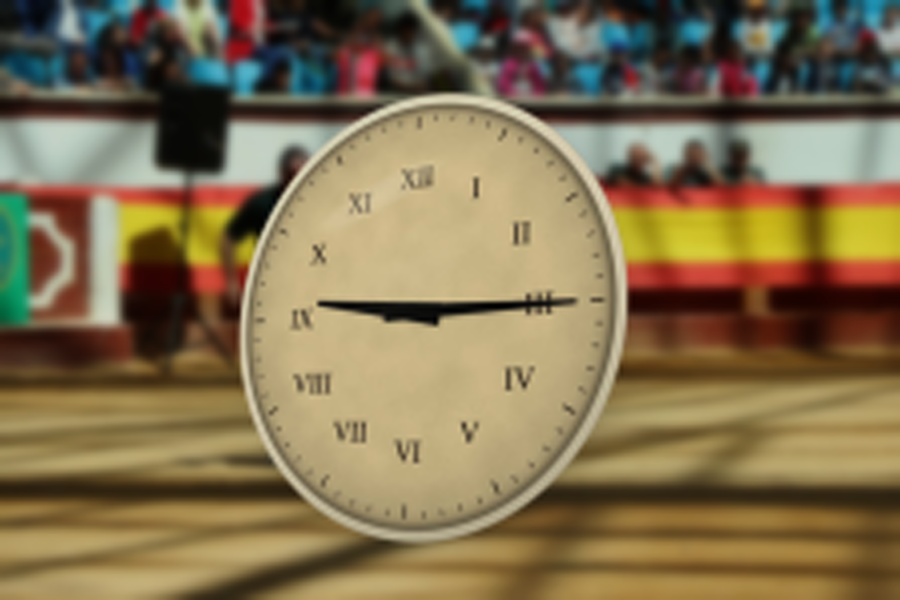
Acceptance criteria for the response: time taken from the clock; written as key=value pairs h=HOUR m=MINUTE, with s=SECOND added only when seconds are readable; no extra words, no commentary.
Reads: h=9 m=15
